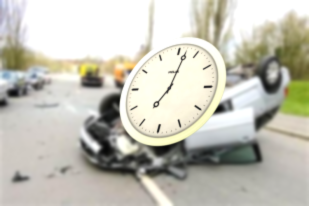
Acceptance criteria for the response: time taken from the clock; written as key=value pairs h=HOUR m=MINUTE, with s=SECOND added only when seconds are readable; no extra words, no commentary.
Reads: h=7 m=2
